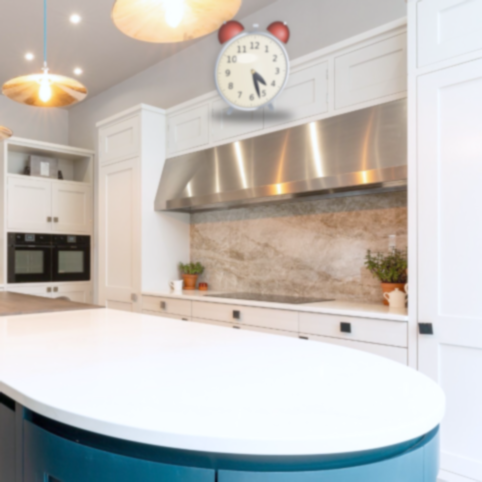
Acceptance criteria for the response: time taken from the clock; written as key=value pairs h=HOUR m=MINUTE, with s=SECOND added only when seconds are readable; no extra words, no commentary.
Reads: h=4 m=27
